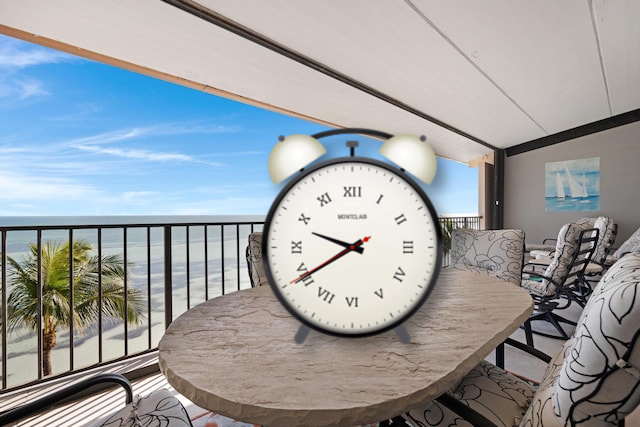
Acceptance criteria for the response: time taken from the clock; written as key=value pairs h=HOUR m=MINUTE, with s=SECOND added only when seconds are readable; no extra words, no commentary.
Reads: h=9 m=39 s=40
